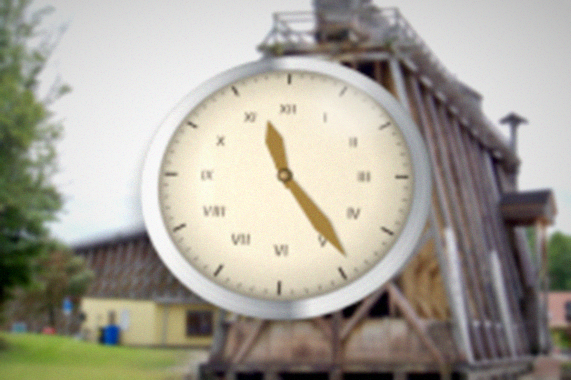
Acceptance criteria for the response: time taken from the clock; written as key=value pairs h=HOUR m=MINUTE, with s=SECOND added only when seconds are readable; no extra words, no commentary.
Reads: h=11 m=24
